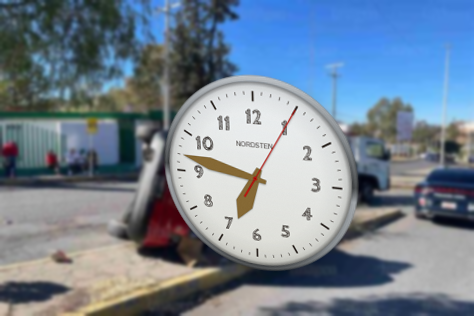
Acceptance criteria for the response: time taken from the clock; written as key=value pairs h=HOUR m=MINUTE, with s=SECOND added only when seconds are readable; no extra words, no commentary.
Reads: h=6 m=47 s=5
